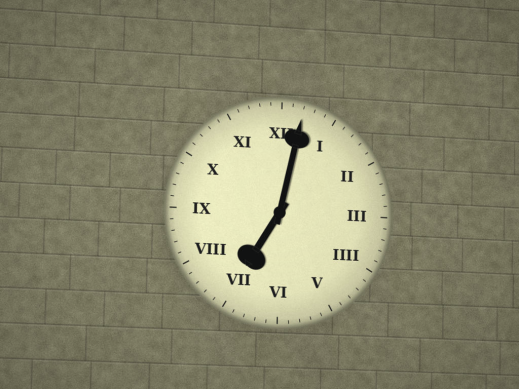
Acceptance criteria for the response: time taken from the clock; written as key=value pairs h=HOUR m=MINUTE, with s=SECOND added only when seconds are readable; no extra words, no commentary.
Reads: h=7 m=2
